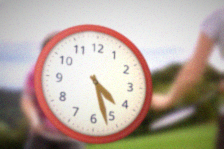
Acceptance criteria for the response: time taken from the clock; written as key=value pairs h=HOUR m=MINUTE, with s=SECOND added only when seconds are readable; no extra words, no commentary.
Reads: h=4 m=27
